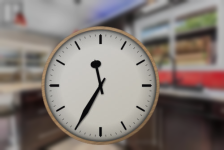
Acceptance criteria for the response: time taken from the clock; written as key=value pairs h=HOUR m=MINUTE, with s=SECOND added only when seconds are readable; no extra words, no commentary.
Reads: h=11 m=35
